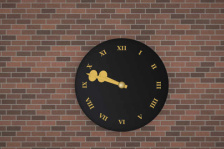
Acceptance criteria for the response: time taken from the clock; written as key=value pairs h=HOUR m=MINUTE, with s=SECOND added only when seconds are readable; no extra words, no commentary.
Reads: h=9 m=48
